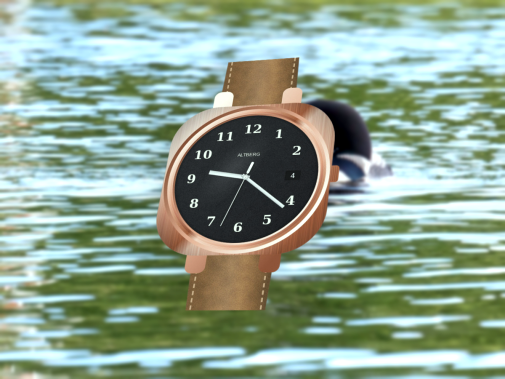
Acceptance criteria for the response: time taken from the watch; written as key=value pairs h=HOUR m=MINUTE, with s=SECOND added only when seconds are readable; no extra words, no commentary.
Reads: h=9 m=21 s=33
